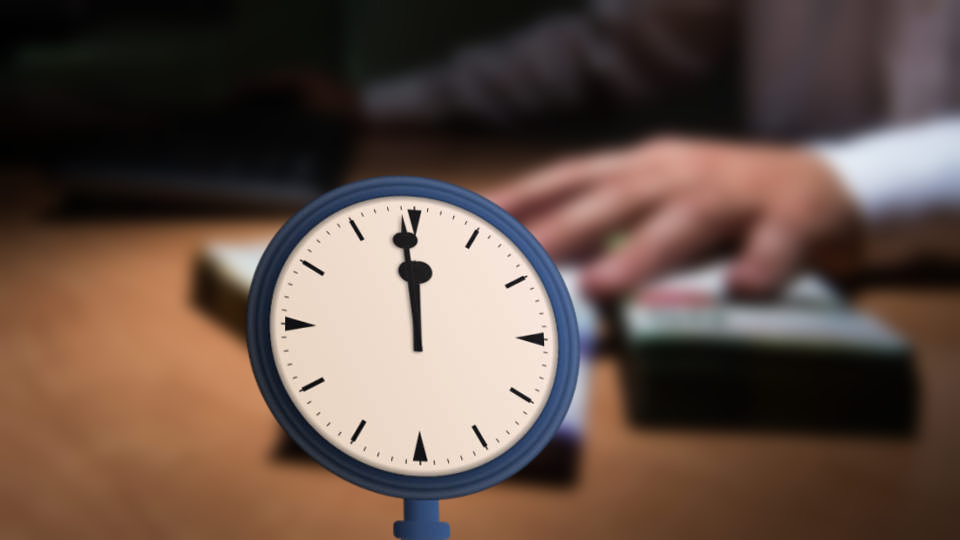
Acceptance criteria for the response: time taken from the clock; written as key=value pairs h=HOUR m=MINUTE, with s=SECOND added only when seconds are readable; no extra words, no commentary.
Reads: h=11 m=59
